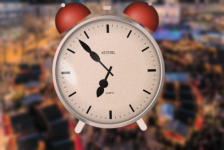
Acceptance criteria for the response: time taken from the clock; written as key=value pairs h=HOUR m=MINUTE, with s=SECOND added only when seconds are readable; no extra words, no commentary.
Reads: h=6 m=53
